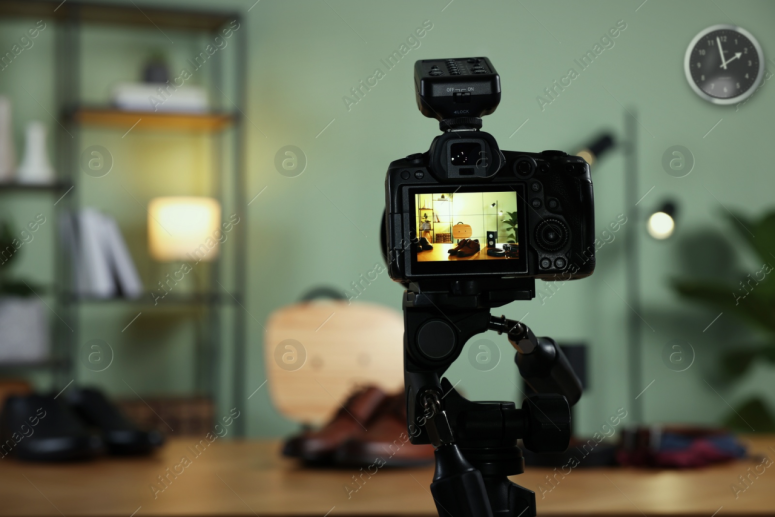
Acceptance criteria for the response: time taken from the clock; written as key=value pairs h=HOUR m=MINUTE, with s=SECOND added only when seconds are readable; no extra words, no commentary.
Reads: h=1 m=58
